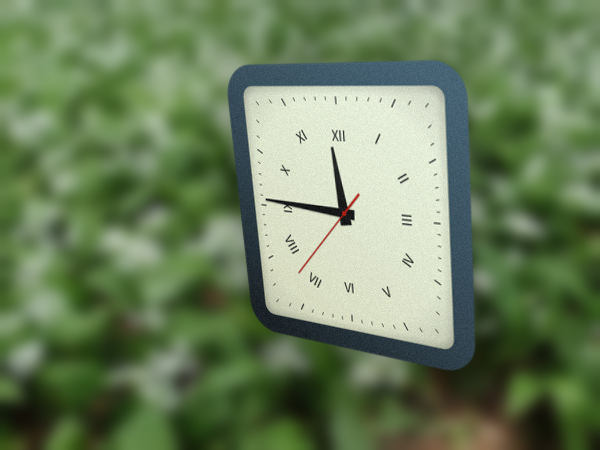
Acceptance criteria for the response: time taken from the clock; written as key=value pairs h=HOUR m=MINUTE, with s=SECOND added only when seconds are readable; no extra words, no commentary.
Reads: h=11 m=45 s=37
